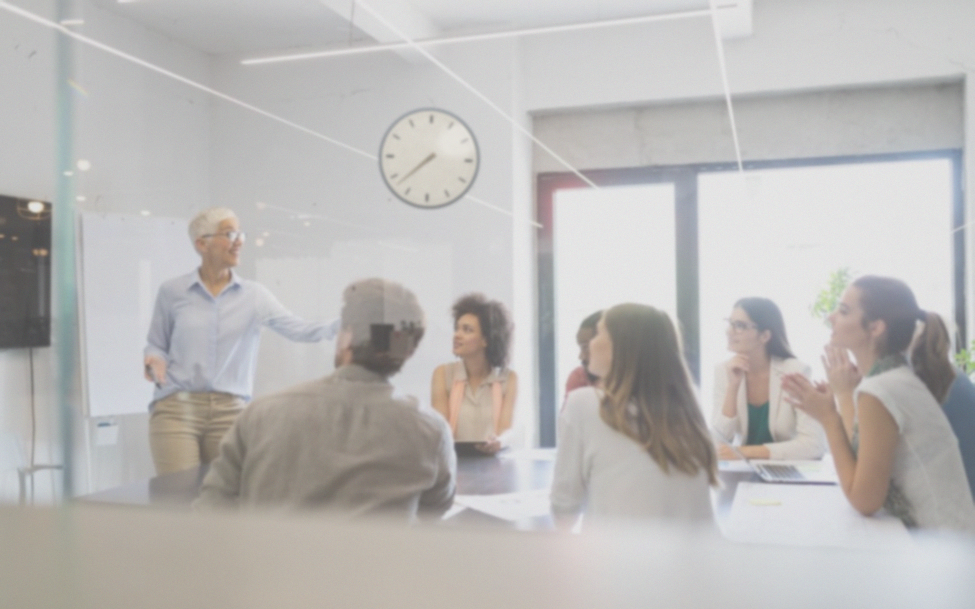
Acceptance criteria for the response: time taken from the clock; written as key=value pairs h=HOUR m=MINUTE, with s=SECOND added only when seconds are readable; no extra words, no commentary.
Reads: h=7 m=38
